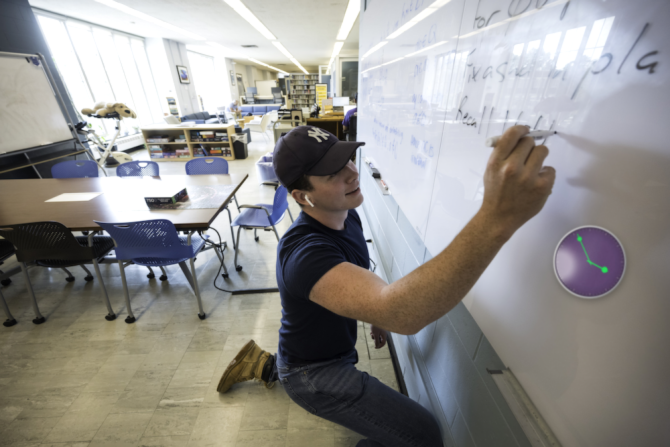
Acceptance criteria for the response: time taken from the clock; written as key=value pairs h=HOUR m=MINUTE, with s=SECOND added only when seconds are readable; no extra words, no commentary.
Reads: h=3 m=56
